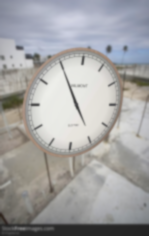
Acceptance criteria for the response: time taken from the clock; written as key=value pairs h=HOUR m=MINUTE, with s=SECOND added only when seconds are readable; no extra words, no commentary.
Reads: h=4 m=55
